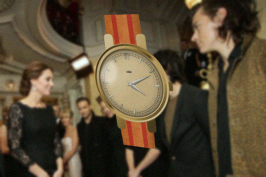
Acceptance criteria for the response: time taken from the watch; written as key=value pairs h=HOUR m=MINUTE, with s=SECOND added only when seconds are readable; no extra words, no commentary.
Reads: h=4 m=11
